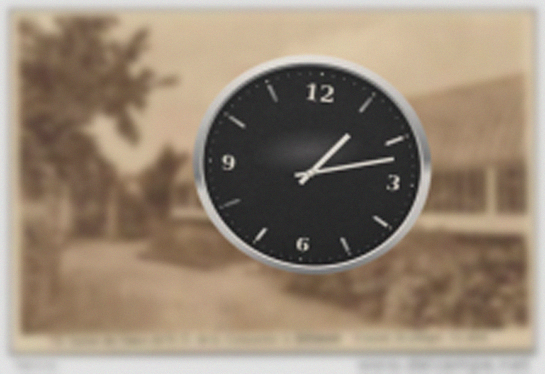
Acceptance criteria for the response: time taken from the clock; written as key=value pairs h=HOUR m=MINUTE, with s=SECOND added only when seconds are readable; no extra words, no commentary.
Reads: h=1 m=12
